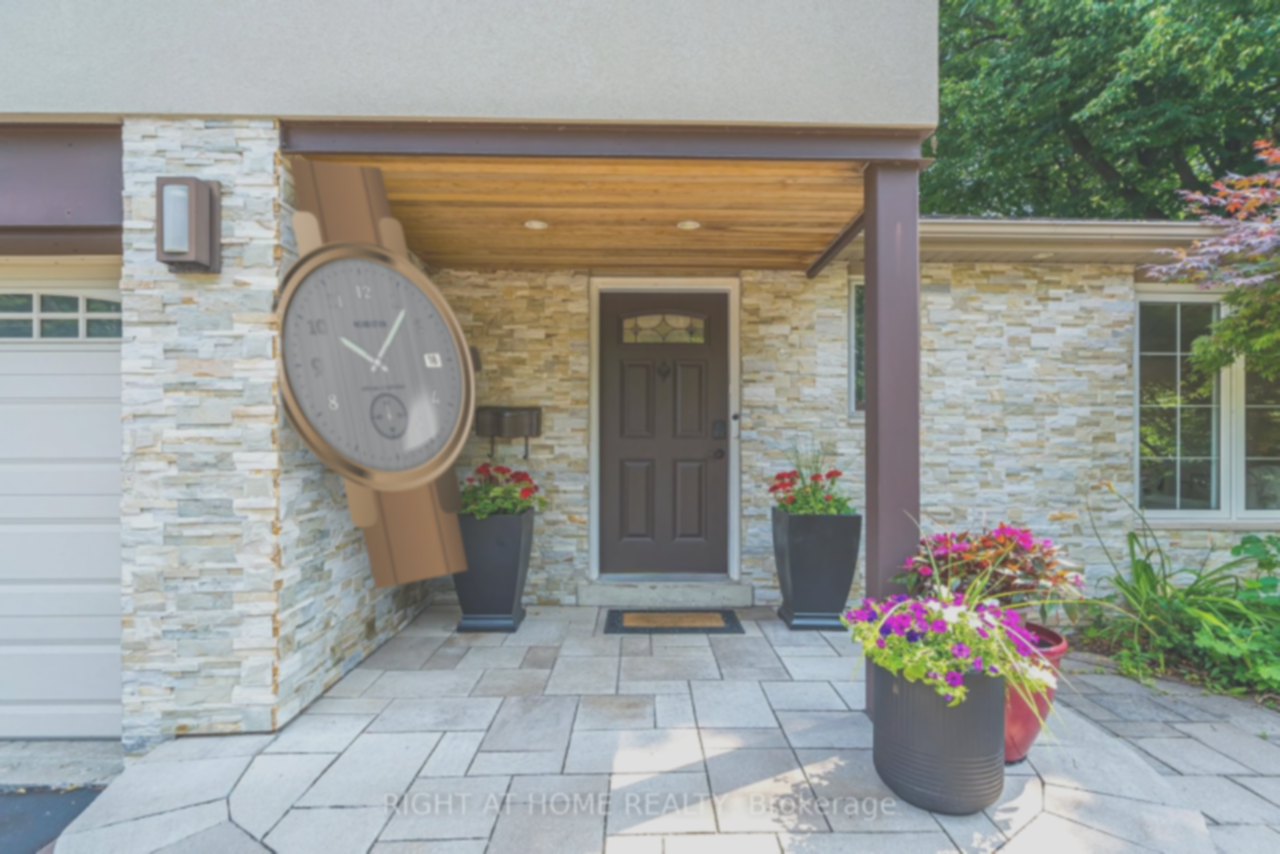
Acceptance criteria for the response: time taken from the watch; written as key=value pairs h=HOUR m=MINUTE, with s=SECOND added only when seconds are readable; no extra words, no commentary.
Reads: h=10 m=7
